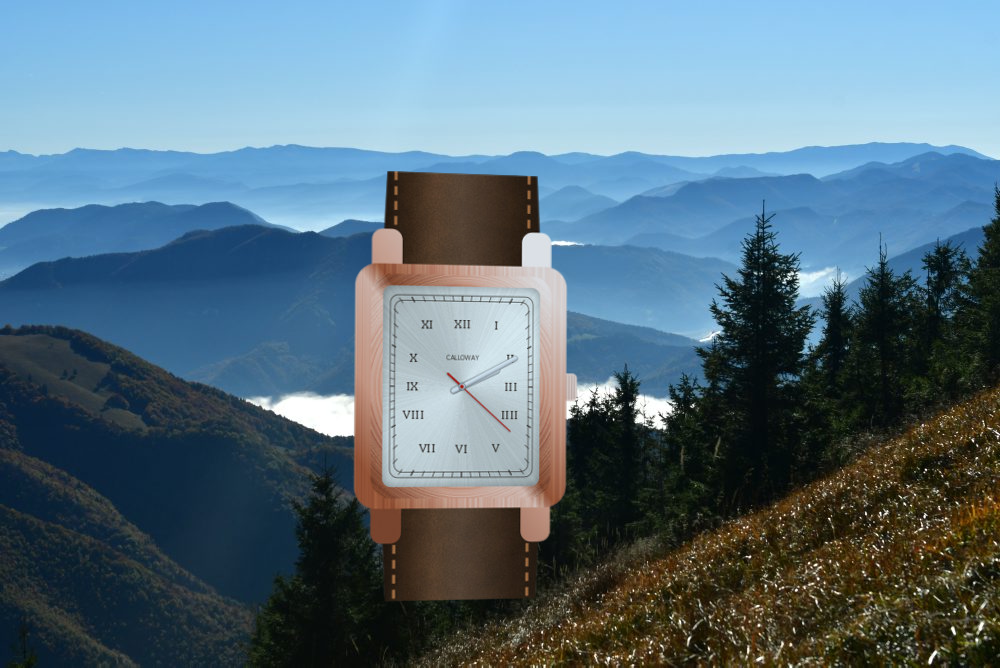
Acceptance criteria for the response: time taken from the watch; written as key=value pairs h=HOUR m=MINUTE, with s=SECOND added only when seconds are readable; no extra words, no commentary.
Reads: h=2 m=10 s=22
